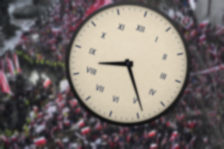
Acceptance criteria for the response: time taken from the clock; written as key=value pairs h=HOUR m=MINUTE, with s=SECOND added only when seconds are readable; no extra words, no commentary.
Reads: h=8 m=24
